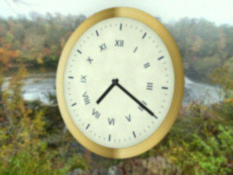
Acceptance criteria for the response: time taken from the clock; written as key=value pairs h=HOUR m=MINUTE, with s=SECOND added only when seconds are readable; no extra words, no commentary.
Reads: h=7 m=20
